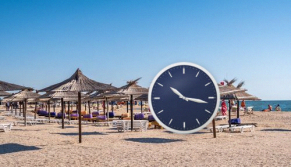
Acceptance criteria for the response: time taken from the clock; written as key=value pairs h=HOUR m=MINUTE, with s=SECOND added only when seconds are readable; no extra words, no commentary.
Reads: h=10 m=17
